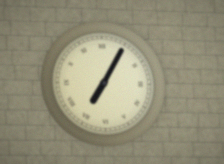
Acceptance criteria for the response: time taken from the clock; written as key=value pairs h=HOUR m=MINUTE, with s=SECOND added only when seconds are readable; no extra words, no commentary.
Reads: h=7 m=5
